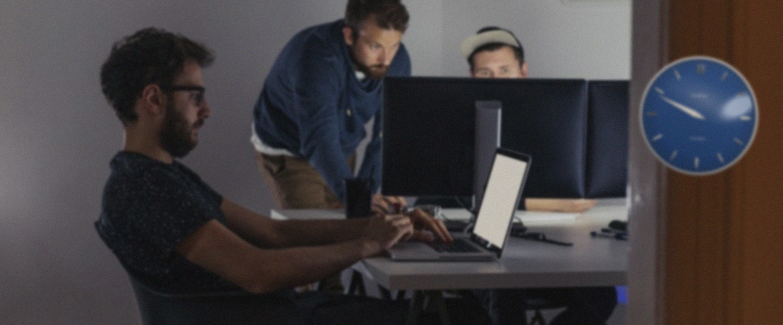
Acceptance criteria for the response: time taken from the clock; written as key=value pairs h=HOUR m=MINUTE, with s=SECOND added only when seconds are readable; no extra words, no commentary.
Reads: h=9 m=49
